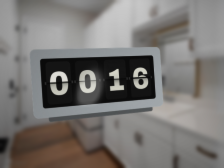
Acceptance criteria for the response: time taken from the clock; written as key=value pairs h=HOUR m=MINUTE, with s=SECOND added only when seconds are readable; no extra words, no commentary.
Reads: h=0 m=16
